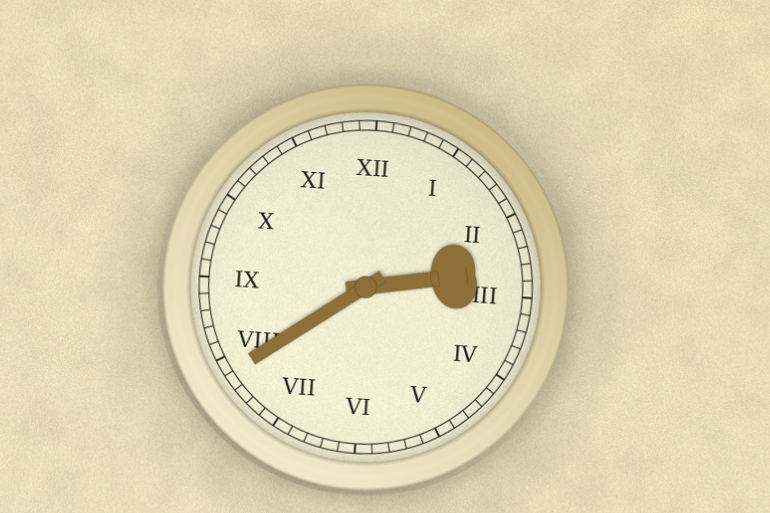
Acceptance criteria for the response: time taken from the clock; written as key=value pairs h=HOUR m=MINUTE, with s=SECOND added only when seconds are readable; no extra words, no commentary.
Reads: h=2 m=39
